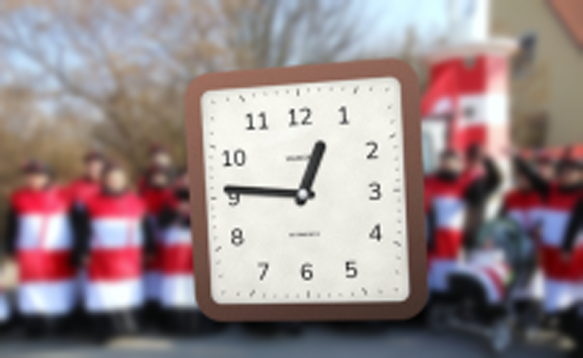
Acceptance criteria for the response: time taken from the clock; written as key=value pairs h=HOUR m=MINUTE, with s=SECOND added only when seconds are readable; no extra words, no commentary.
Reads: h=12 m=46
